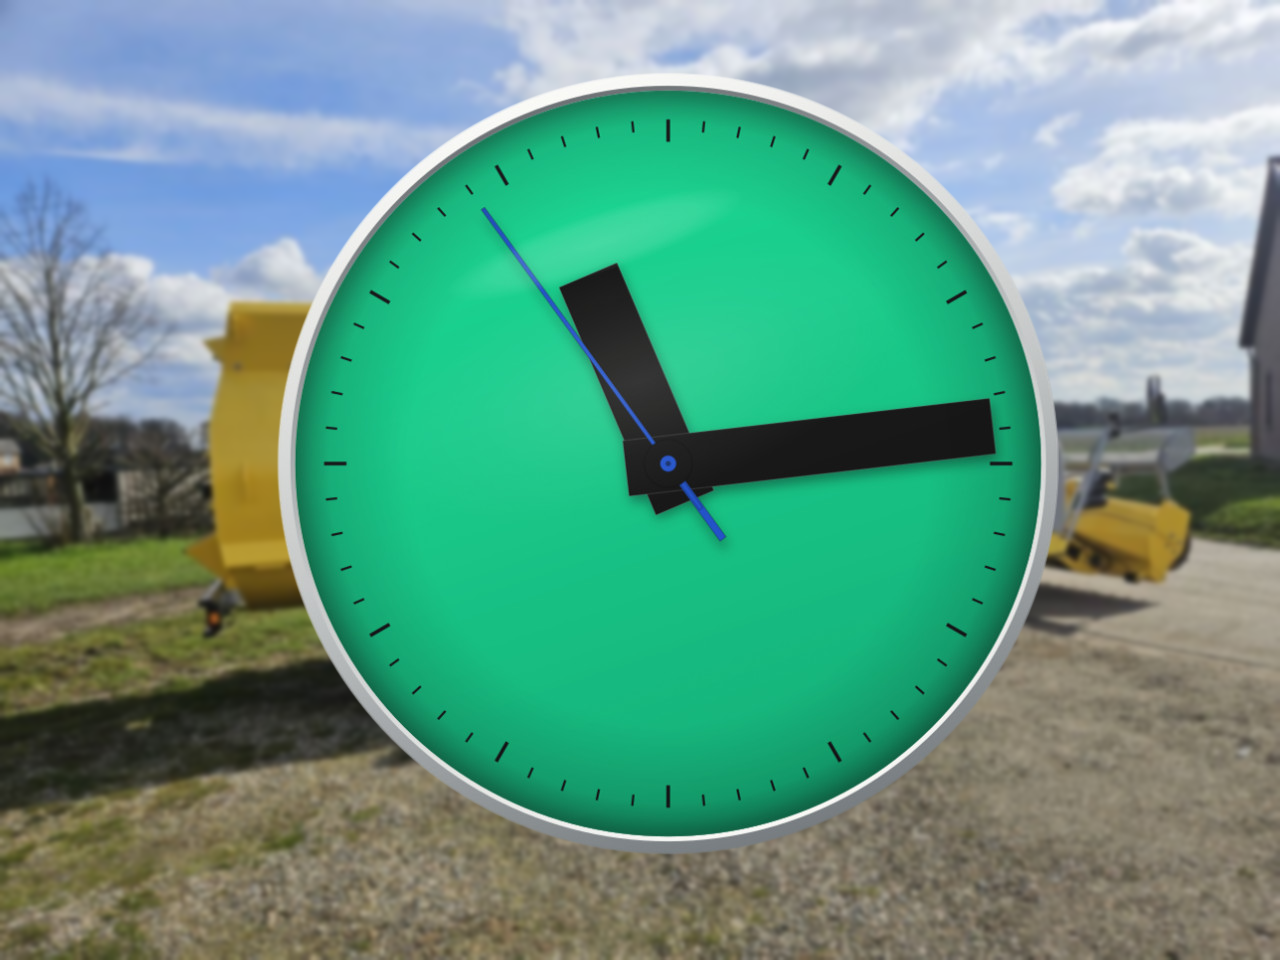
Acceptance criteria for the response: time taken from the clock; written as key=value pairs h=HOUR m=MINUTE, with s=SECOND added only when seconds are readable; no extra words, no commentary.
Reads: h=11 m=13 s=54
